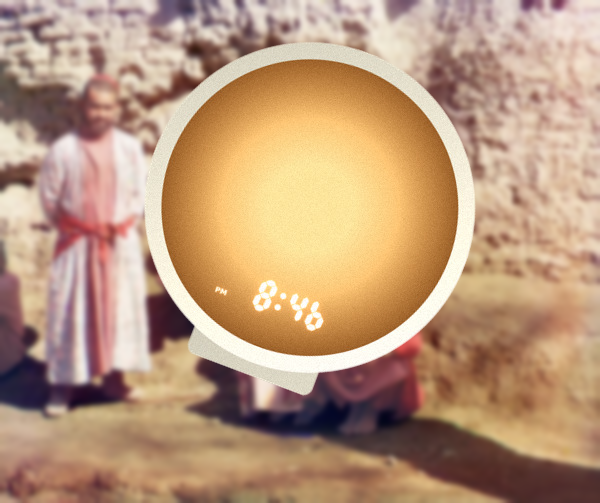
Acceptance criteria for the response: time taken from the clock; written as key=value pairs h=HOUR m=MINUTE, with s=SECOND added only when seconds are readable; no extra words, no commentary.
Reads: h=8 m=46
